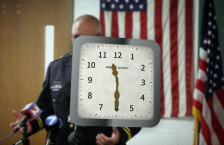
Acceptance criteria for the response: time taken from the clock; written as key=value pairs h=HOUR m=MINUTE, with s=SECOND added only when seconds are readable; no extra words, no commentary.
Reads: h=11 m=30
